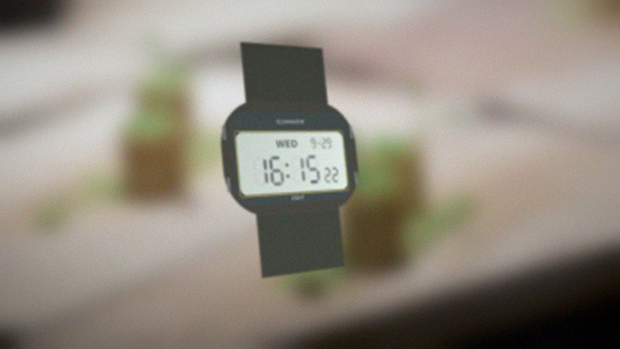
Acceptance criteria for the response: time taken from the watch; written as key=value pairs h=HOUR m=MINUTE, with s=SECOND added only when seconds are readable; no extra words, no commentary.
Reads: h=16 m=15 s=22
